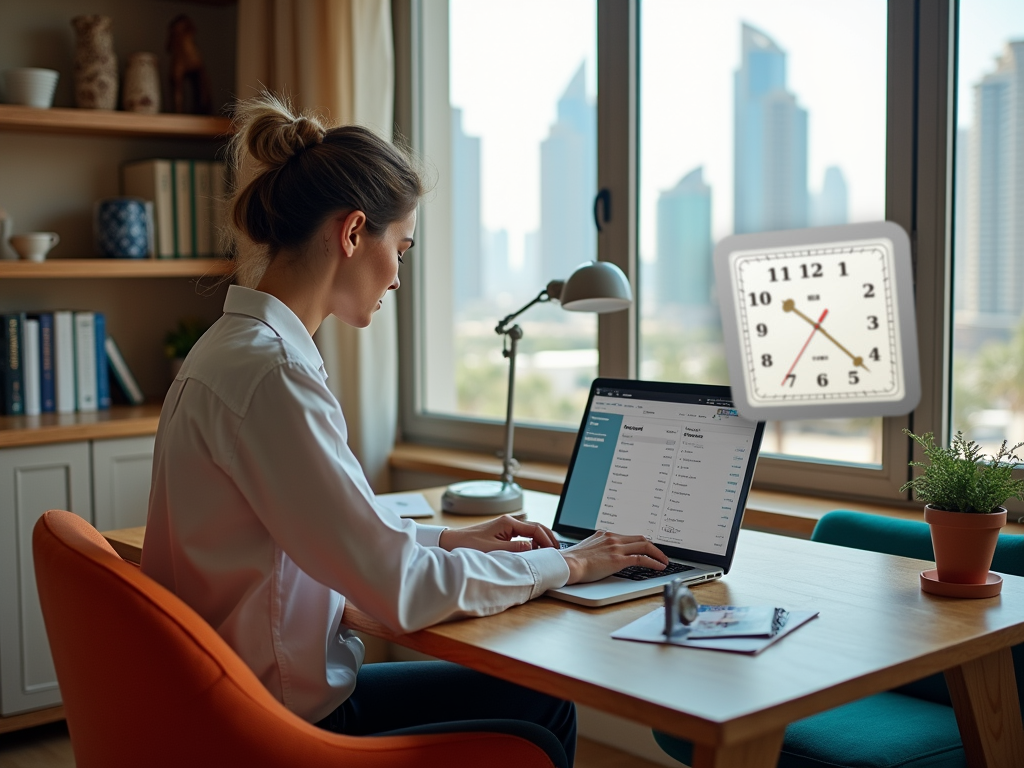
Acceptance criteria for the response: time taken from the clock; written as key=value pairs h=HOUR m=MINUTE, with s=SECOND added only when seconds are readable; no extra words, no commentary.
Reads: h=10 m=22 s=36
